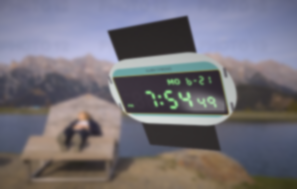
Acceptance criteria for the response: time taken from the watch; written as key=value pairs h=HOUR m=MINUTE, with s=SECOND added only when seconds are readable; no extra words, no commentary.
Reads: h=7 m=54 s=49
